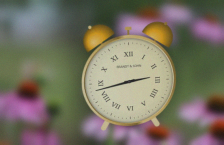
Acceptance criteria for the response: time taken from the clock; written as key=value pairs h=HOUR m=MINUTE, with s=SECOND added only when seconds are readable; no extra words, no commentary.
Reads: h=2 m=43
